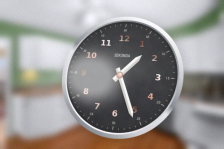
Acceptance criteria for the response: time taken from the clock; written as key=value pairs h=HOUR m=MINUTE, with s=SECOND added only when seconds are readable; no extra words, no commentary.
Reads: h=1 m=26
